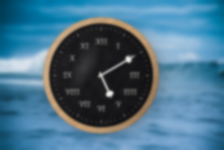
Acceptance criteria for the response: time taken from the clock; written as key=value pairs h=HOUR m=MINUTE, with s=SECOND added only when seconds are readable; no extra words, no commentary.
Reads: h=5 m=10
